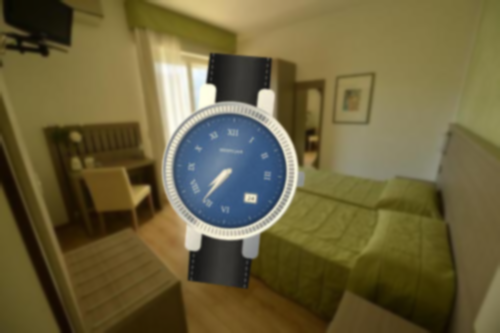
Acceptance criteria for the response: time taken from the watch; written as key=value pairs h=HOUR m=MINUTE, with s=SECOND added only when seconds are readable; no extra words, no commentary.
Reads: h=7 m=36
